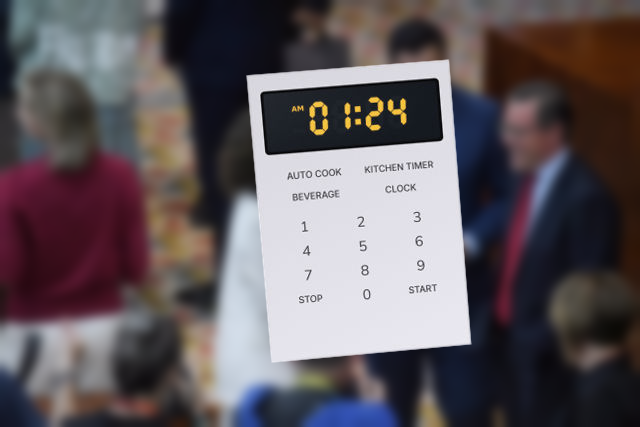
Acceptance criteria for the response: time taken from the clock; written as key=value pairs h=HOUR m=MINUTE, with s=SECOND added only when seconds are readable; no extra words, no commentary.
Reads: h=1 m=24
